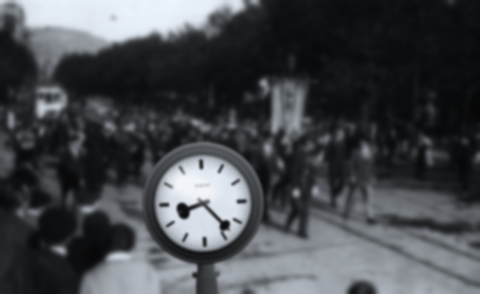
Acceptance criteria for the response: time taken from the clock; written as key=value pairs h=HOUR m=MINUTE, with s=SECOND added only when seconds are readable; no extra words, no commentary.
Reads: h=8 m=23
